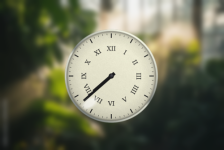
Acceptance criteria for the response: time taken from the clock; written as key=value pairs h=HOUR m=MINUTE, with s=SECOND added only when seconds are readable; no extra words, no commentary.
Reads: h=7 m=38
